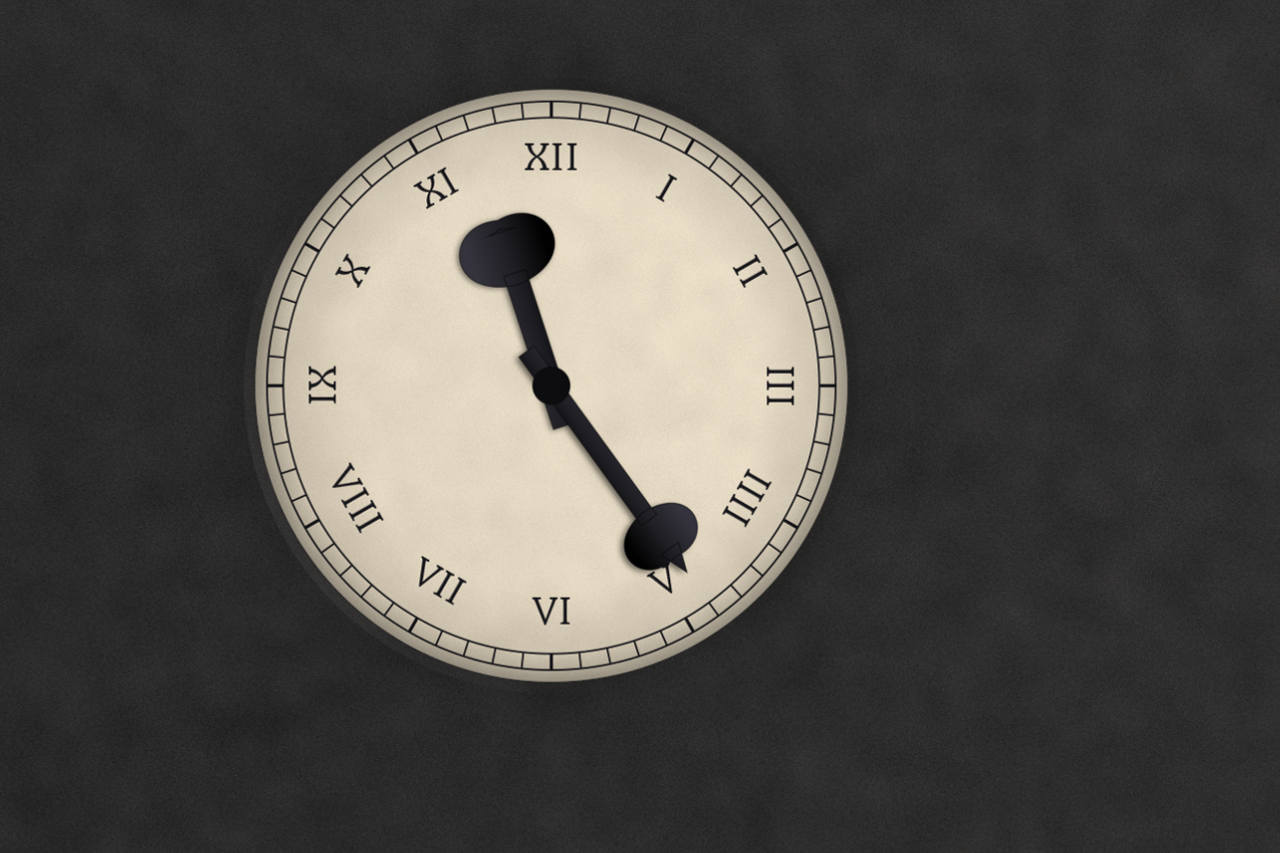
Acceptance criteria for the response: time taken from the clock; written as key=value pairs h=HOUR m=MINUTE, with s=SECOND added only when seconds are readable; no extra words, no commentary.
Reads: h=11 m=24
